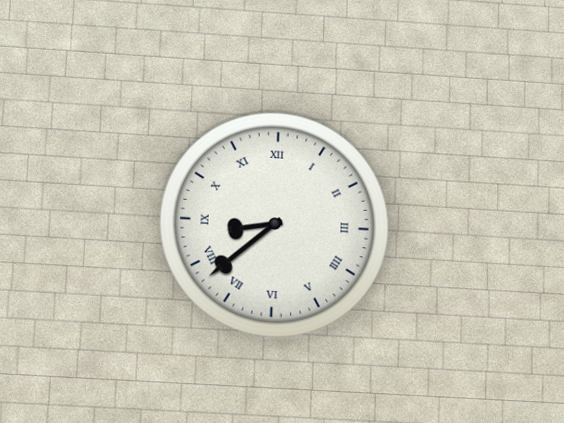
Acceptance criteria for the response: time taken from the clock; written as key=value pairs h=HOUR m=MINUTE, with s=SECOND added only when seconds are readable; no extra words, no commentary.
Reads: h=8 m=38
